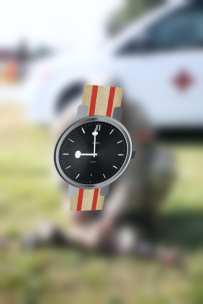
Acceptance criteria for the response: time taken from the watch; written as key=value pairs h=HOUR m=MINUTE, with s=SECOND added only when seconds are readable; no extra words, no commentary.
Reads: h=8 m=59
